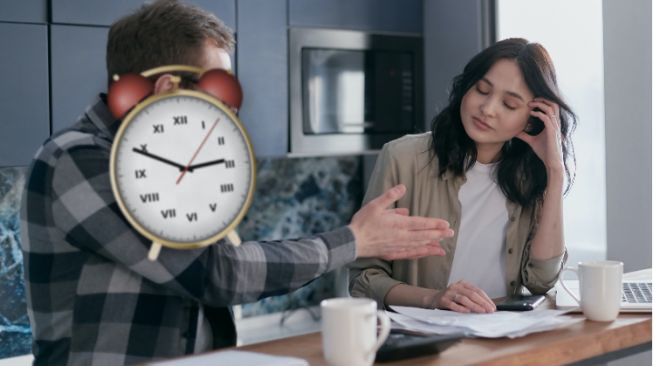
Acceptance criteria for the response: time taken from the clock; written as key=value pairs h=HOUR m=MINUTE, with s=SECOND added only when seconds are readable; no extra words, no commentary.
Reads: h=2 m=49 s=7
